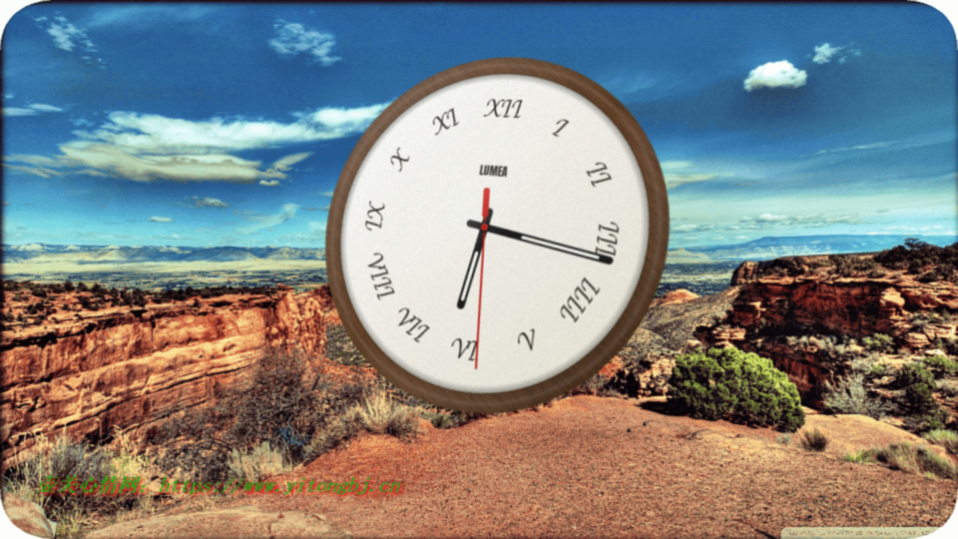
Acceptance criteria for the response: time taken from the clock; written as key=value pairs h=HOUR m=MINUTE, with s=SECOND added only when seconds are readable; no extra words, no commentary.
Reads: h=6 m=16 s=29
